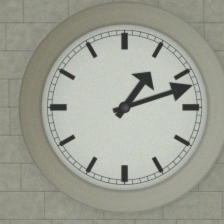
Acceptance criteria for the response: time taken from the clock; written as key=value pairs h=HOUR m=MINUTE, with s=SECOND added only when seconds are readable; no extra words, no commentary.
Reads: h=1 m=12
